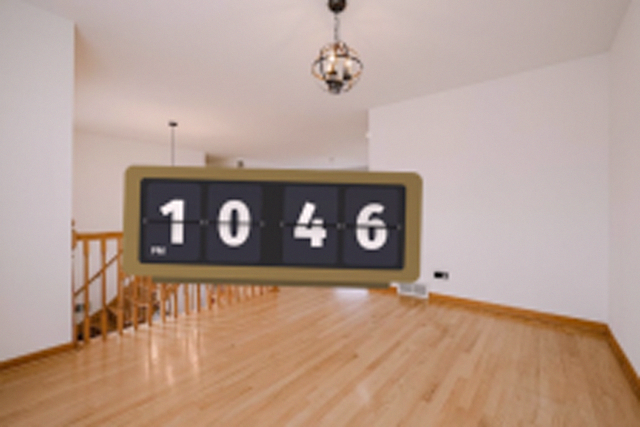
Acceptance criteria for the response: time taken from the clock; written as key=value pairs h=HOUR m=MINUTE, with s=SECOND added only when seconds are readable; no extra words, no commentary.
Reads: h=10 m=46
